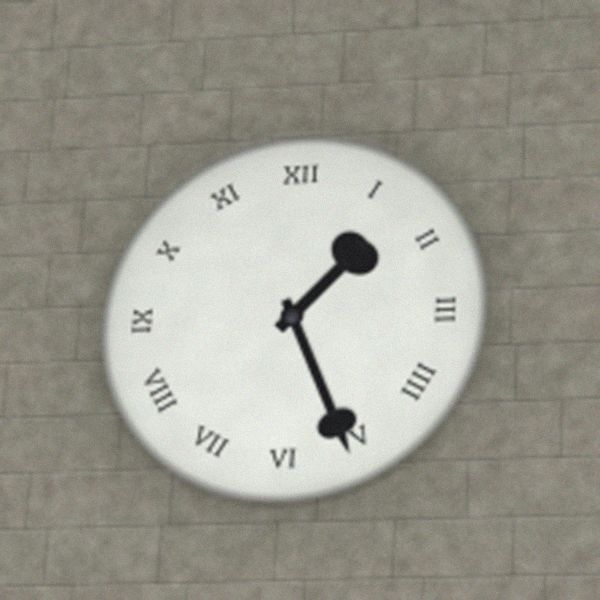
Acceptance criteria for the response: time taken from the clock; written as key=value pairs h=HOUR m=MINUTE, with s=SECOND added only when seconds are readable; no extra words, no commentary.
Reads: h=1 m=26
